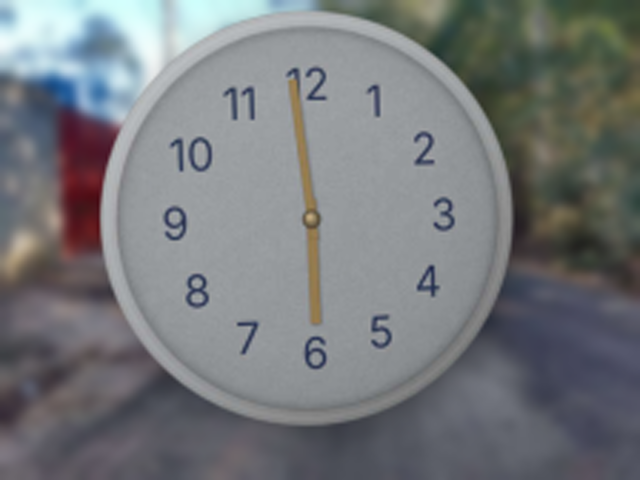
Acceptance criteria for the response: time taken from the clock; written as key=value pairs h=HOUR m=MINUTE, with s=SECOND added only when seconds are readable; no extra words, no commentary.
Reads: h=5 m=59
